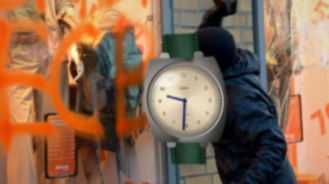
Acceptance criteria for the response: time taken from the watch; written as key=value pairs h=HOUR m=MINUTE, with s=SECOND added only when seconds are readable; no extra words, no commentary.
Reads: h=9 m=31
